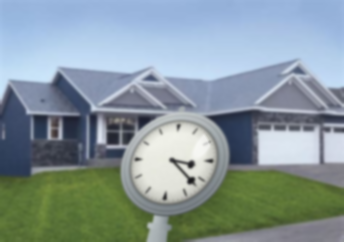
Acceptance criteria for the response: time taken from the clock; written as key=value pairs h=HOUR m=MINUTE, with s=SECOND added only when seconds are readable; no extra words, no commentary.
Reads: h=3 m=22
